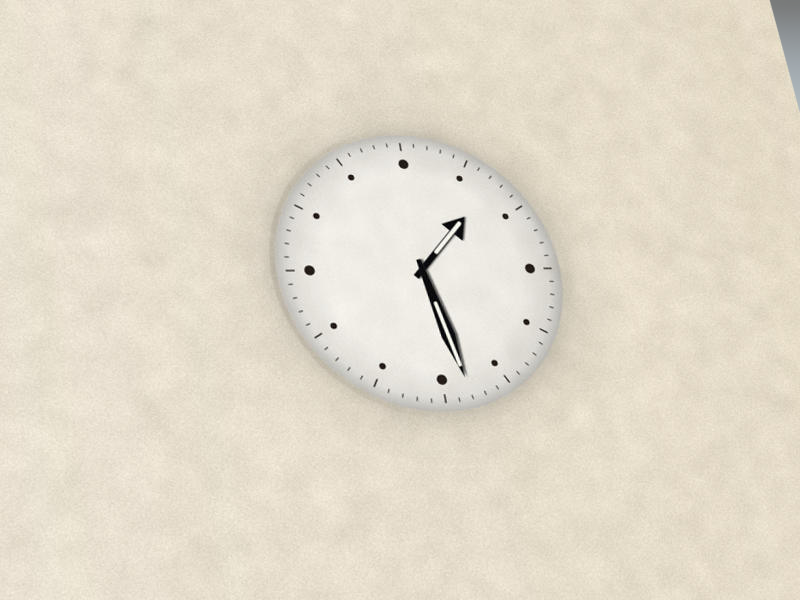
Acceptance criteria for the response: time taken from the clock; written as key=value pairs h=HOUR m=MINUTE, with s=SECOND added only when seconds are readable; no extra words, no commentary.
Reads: h=1 m=28
